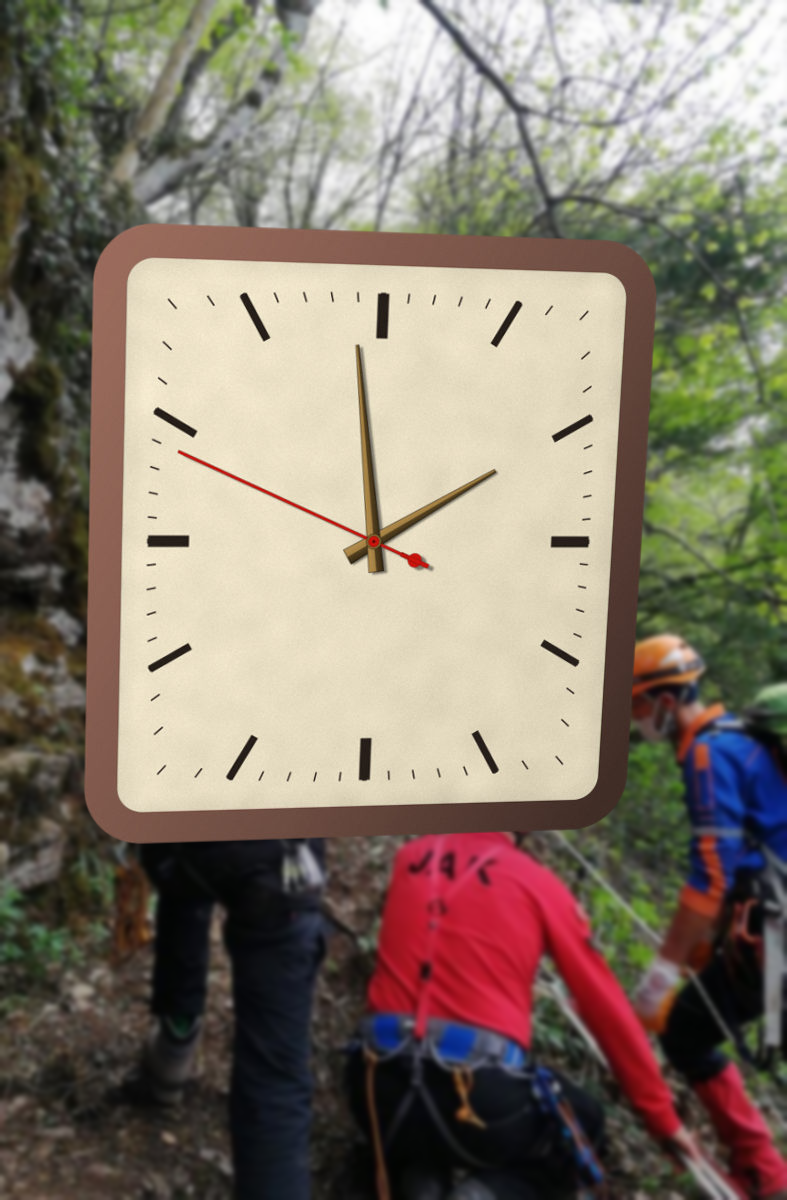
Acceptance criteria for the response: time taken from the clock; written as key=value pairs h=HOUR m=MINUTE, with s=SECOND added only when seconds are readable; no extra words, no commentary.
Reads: h=1 m=58 s=49
